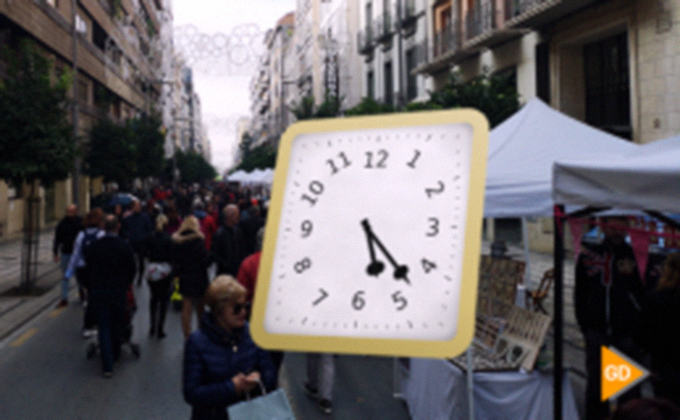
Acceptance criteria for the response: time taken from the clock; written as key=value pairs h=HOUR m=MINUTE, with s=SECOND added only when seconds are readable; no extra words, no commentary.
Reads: h=5 m=23
